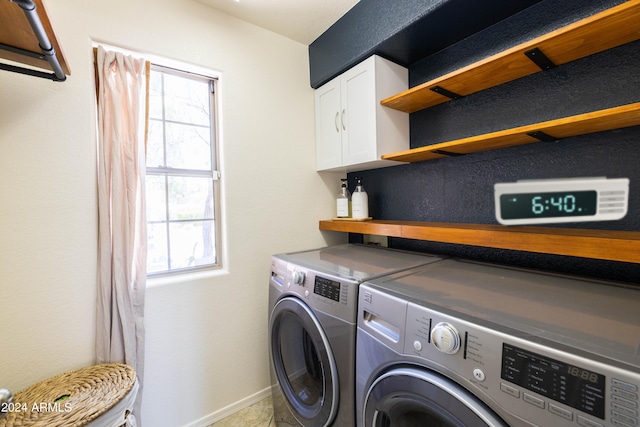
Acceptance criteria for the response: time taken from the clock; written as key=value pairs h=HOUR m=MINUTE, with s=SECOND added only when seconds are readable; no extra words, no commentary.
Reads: h=6 m=40
